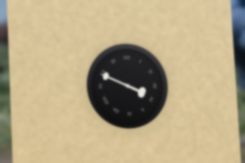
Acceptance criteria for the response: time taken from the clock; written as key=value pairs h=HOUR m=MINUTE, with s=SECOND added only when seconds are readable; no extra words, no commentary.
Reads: h=3 m=49
